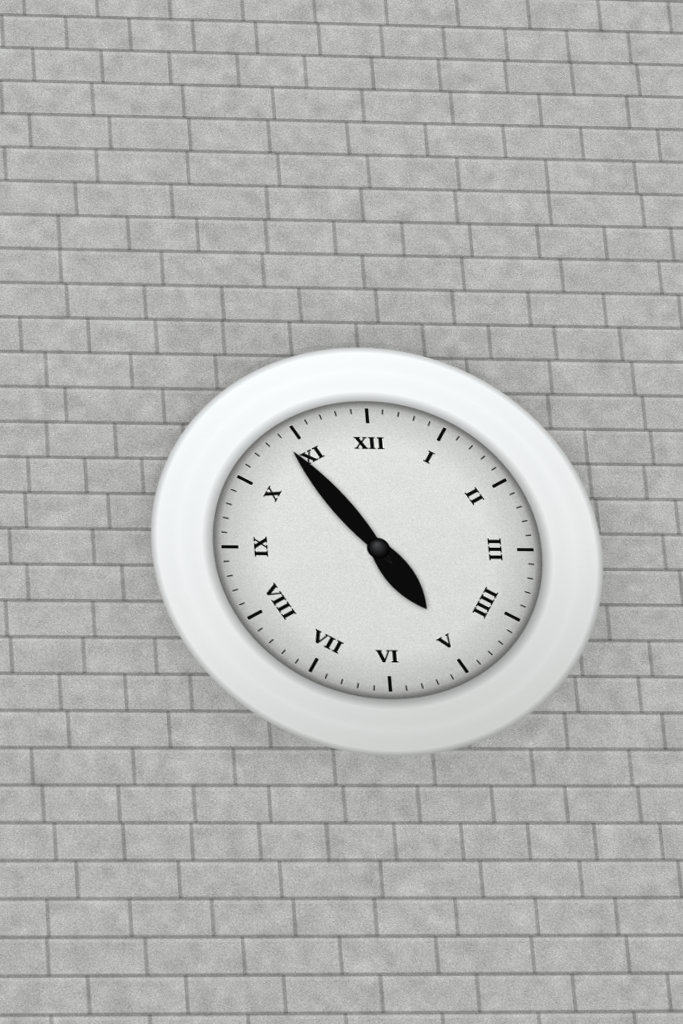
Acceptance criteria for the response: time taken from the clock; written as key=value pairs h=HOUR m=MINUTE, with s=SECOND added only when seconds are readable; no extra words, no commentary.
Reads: h=4 m=54
